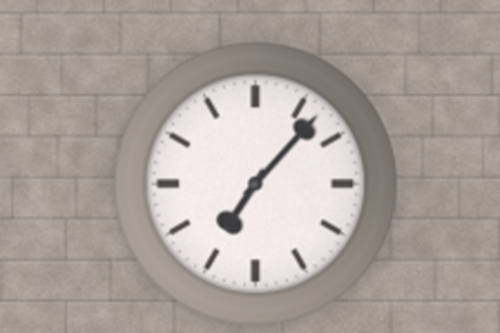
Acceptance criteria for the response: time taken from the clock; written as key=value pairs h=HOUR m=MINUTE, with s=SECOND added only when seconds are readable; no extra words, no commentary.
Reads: h=7 m=7
